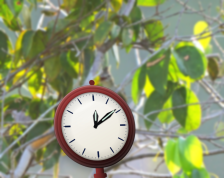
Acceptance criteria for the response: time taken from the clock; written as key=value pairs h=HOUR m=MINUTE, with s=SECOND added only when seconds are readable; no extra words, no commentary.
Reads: h=12 m=9
